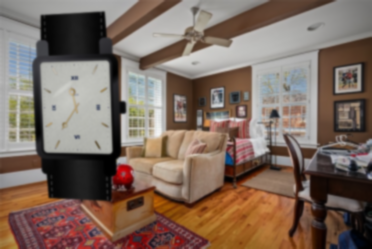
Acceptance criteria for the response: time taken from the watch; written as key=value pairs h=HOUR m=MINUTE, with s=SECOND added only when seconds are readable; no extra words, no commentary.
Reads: h=11 m=36
